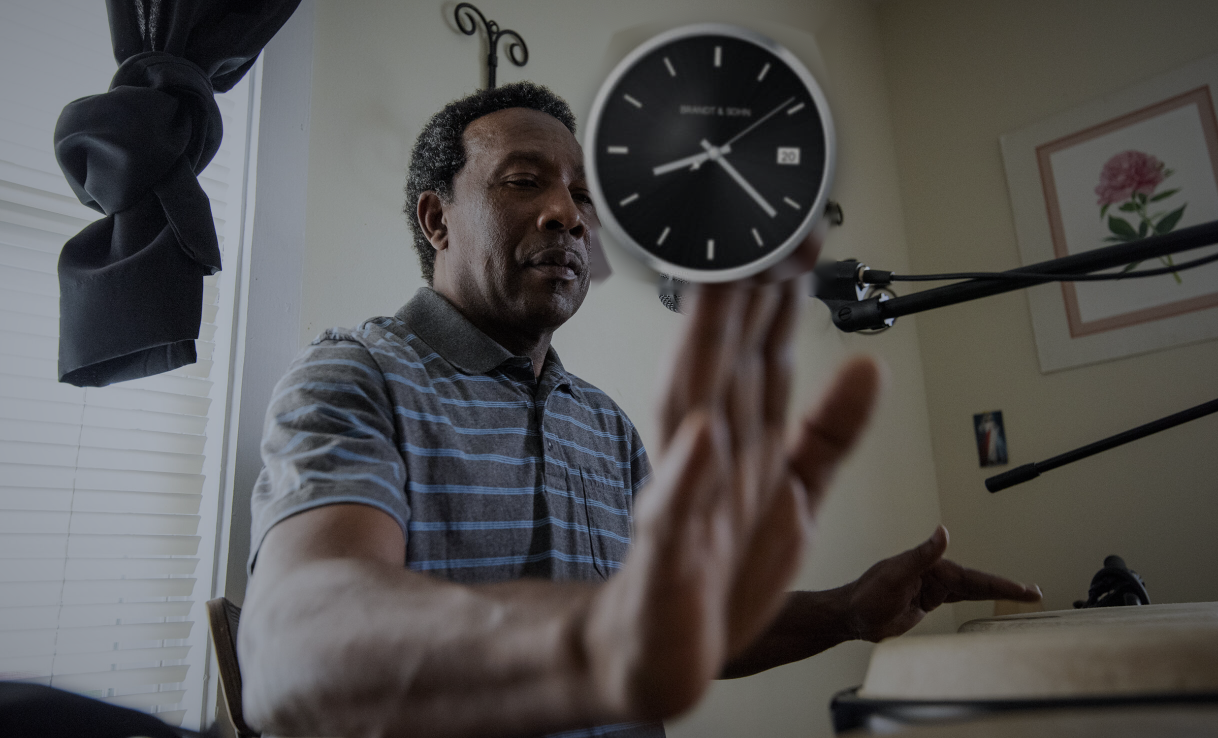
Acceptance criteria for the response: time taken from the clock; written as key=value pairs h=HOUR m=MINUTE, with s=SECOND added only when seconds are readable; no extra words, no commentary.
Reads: h=8 m=22 s=9
